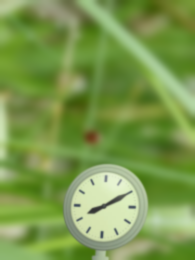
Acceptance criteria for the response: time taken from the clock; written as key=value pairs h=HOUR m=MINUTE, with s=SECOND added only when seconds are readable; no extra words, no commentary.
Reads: h=8 m=10
